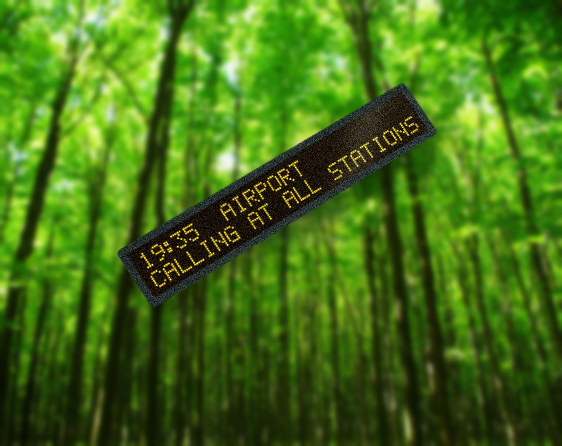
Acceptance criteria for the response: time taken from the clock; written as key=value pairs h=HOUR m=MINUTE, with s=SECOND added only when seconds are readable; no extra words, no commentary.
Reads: h=19 m=35
